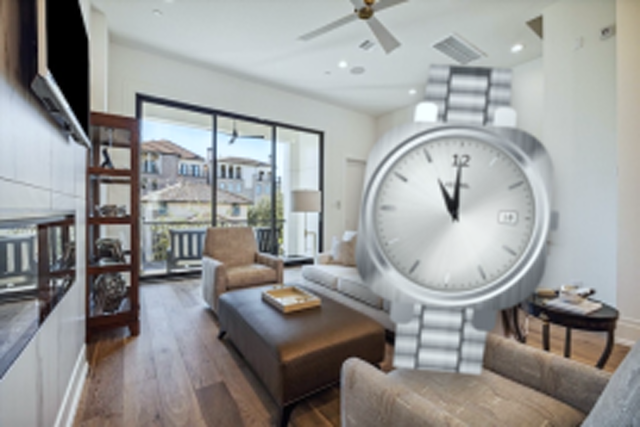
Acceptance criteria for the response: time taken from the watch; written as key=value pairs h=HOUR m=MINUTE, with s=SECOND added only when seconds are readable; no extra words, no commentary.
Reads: h=11 m=0
